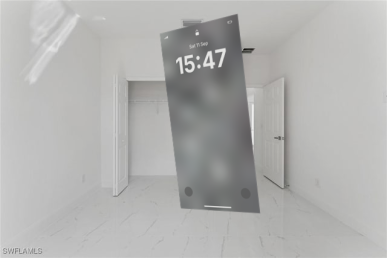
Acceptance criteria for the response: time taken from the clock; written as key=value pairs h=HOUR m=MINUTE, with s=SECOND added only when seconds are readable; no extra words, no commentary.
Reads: h=15 m=47
